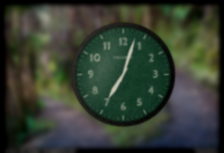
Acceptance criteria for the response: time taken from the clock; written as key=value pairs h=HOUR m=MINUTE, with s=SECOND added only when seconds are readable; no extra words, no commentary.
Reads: h=7 m=3
